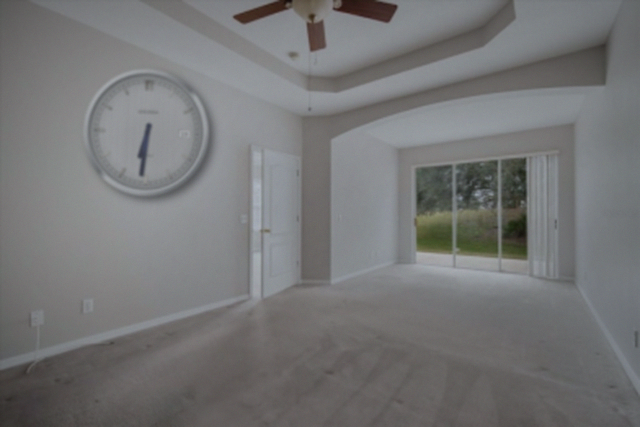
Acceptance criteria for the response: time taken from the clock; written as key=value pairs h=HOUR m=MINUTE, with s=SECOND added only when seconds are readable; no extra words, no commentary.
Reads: h=6 m=31
